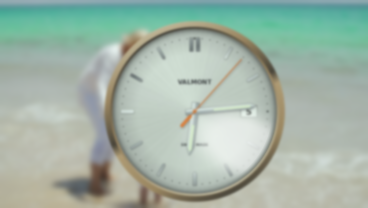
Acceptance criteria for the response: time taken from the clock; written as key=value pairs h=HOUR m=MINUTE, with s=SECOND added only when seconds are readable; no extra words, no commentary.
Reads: h=6 m=14 s=7
